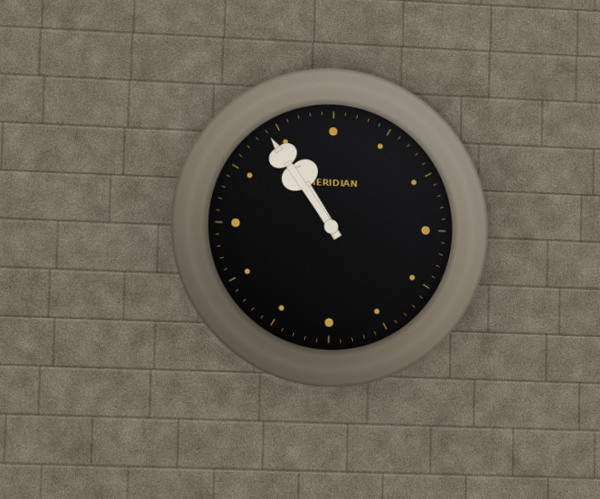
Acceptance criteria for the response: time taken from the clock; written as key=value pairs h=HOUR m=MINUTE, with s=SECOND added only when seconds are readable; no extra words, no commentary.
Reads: h=10 m=54
